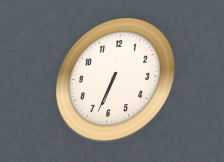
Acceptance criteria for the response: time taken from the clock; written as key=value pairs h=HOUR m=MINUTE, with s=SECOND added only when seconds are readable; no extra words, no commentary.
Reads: h=6 m=33
